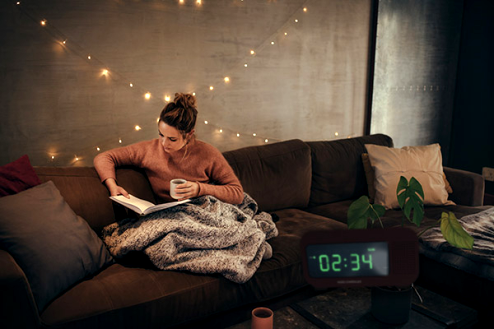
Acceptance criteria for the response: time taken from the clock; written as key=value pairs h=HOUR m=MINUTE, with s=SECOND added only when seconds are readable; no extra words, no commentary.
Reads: h=2 m=34
